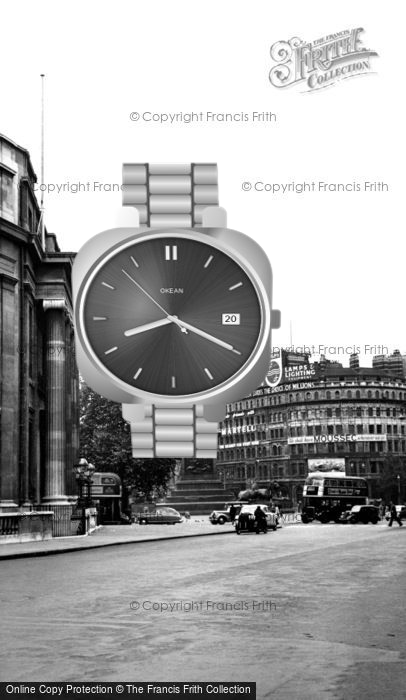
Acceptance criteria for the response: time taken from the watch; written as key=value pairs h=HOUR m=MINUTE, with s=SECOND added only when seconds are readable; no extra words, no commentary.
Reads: h=8 m=19 s=53
